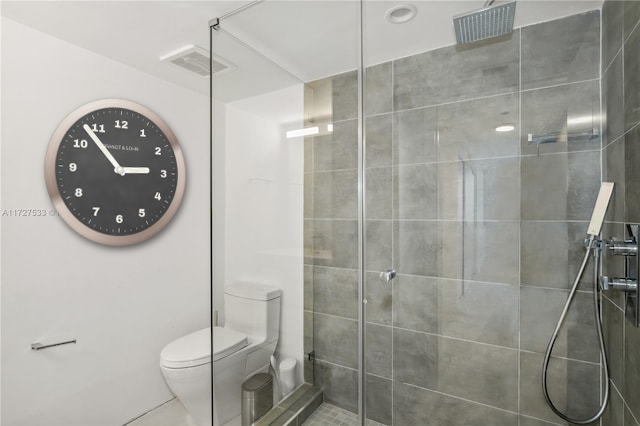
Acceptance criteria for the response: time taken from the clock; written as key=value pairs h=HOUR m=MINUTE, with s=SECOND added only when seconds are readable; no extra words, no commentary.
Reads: h=2 m=53
